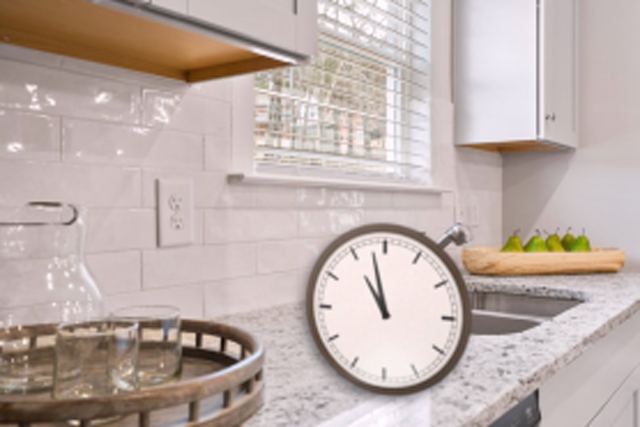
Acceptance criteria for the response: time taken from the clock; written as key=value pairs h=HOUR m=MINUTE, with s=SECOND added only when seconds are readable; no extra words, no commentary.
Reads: h=10 m=58
